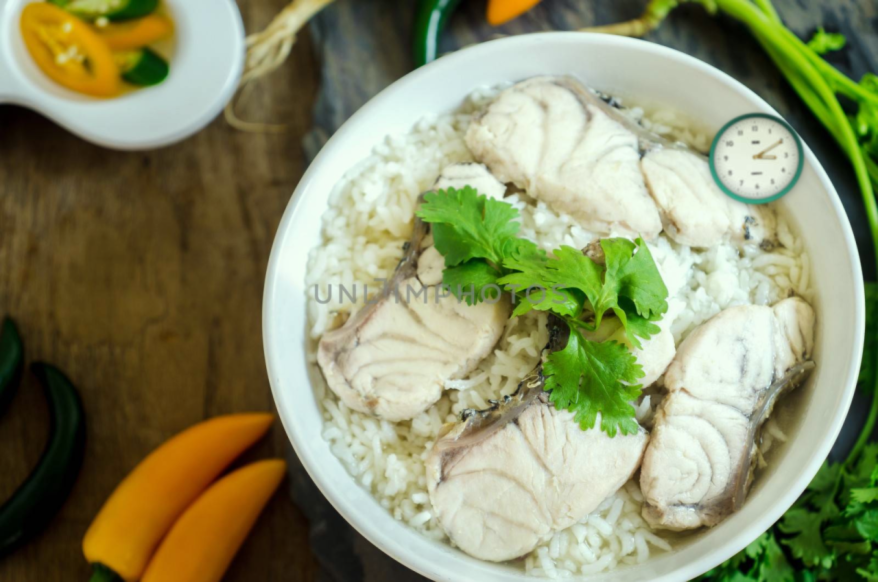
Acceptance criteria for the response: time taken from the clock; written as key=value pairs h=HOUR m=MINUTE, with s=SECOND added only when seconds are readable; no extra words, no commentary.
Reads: h=3 m=10
